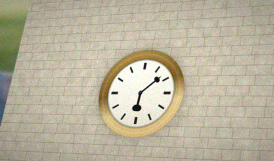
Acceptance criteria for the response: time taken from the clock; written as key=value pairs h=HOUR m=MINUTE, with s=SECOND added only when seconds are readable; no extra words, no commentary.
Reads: h=6 m=8
